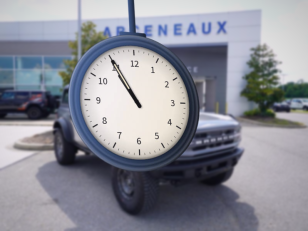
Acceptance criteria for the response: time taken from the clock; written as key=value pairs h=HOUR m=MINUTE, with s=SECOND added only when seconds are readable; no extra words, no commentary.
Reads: h=10 m=55
